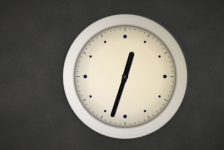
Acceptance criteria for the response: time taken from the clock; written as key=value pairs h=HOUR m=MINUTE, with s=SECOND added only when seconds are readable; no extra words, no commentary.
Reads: h=12 m=33
